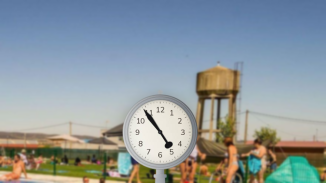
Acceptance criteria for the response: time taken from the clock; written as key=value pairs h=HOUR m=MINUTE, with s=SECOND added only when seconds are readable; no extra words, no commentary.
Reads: h=4 m=54
